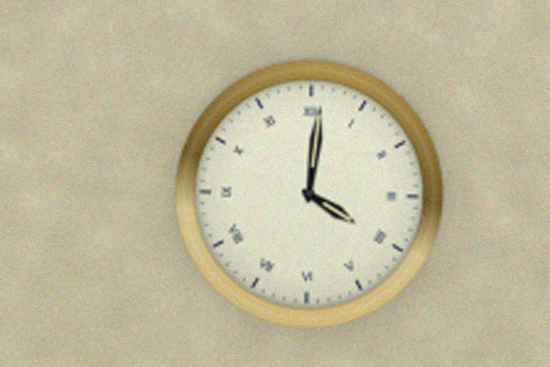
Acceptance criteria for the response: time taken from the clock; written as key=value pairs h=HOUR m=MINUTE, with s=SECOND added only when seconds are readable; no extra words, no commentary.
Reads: h=4 m=1
